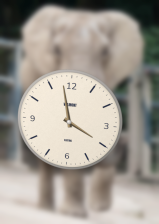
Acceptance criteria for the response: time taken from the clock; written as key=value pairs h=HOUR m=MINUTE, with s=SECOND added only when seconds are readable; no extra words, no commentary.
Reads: h=3 m=58
